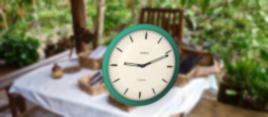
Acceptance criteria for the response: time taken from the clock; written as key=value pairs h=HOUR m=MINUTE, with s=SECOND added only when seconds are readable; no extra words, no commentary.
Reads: h=9 m=11
